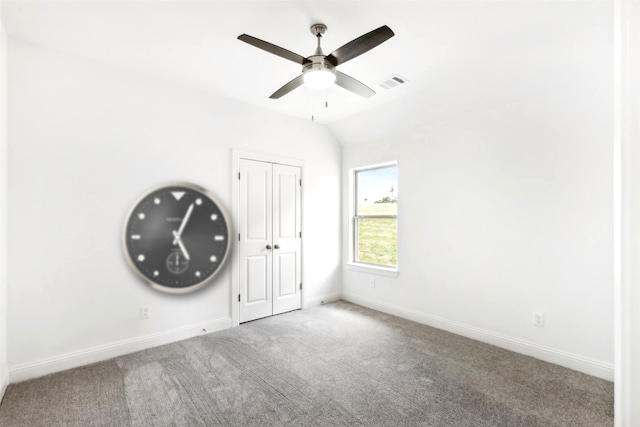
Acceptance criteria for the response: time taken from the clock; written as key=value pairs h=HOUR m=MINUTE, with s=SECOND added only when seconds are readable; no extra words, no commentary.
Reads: h=5 m=4
